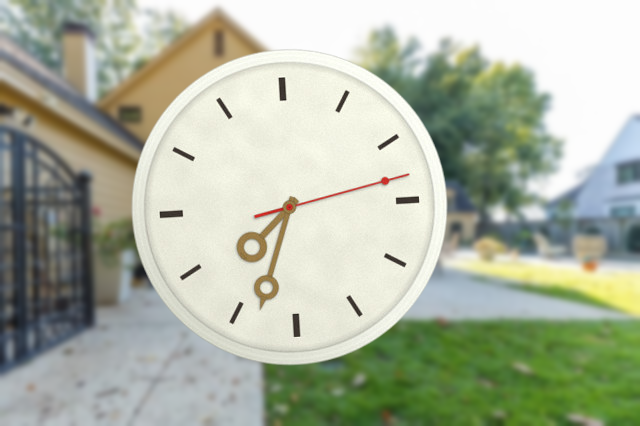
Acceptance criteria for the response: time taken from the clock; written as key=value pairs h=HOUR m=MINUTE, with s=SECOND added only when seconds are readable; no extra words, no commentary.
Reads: h=7 m=33 s=13
